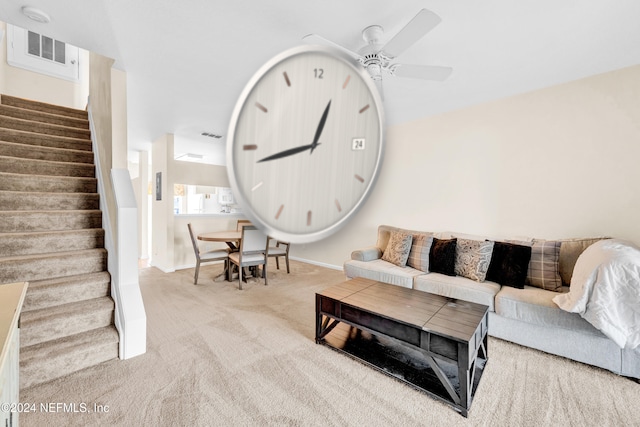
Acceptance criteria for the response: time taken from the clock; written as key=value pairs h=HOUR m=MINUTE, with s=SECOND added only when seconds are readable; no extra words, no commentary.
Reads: h=12 m=43
